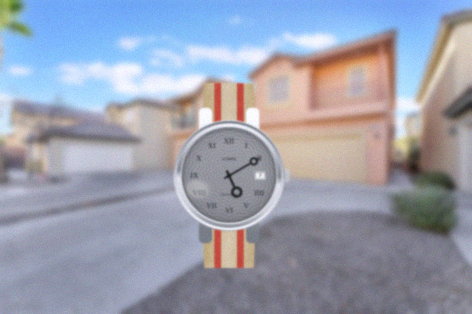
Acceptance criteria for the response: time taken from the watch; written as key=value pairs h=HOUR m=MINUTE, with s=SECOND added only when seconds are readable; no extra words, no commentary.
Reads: h=5 m=10
